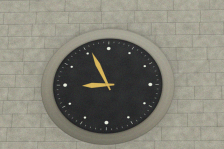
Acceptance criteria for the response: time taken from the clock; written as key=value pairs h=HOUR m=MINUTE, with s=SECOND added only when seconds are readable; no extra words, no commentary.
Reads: h=8 m=56
